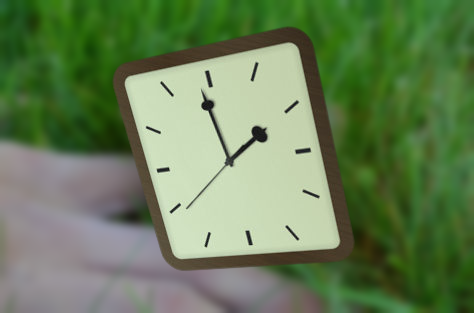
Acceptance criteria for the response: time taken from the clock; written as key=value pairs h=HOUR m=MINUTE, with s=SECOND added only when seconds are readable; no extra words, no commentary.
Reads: h=1 m=58 s=39
